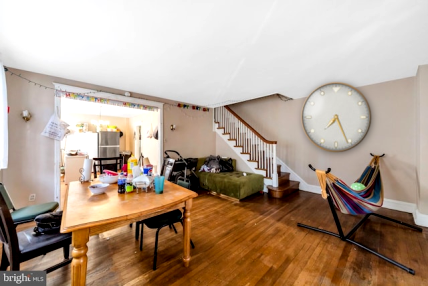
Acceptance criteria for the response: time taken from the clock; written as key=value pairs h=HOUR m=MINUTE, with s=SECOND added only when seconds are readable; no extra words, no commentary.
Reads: h=7 m=26
